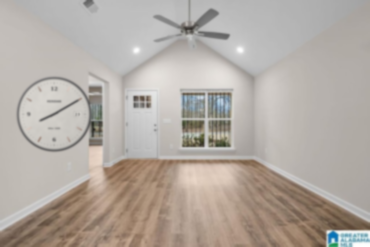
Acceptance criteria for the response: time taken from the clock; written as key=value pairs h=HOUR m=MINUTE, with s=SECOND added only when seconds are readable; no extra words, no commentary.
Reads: h=8 m=10
